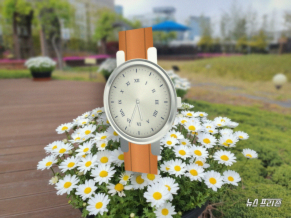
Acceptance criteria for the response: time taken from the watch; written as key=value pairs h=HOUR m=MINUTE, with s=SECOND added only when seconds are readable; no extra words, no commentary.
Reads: h=5 m=34
